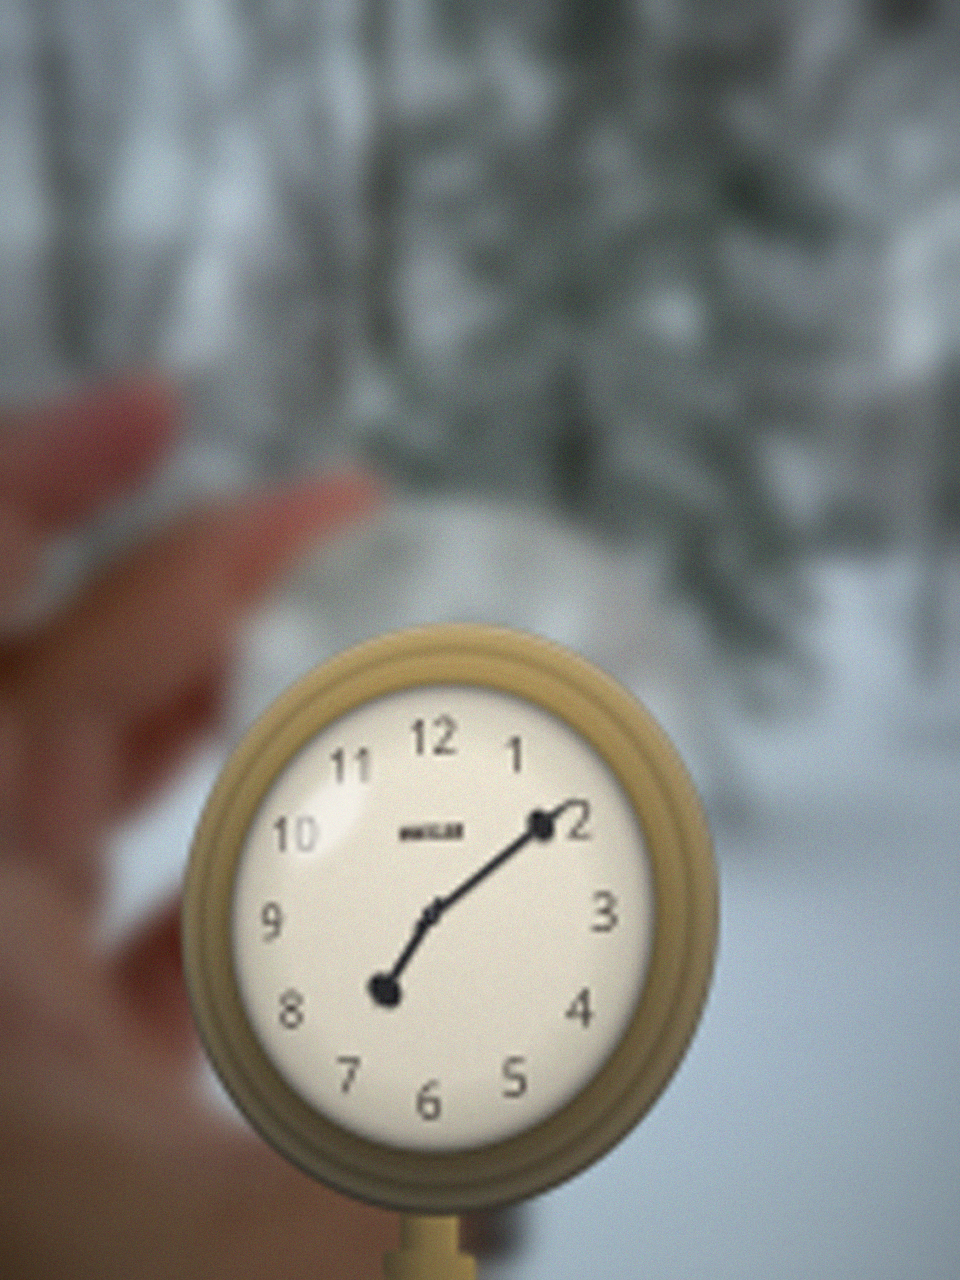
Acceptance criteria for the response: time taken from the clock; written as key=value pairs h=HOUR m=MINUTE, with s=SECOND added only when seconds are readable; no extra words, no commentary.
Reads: h=7 m=9
